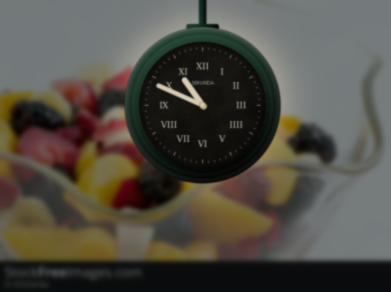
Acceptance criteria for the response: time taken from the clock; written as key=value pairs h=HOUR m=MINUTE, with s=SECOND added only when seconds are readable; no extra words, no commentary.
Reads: h=10 m=49
